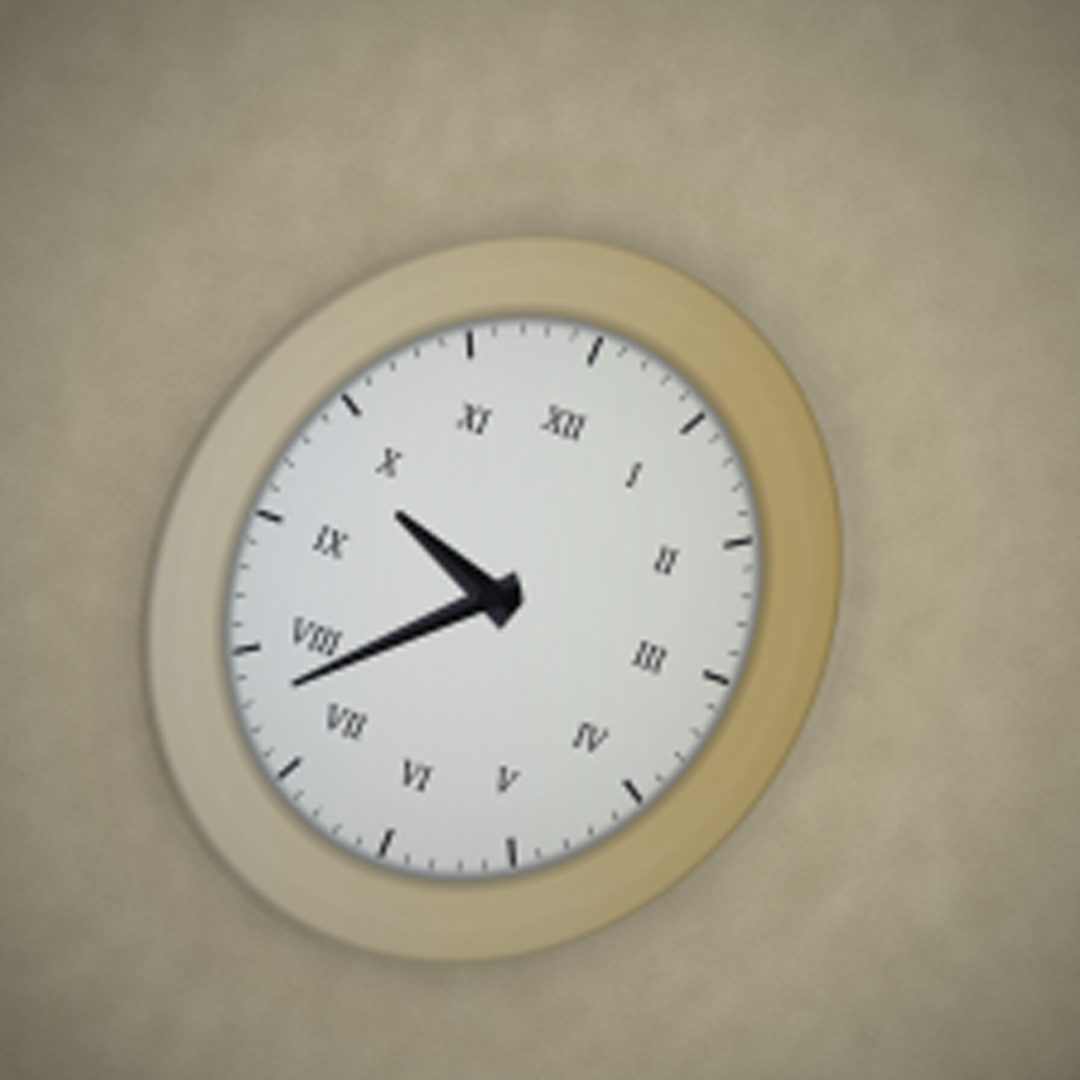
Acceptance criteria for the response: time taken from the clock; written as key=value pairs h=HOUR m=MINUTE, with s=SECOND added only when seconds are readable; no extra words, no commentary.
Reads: h=9 m=38
